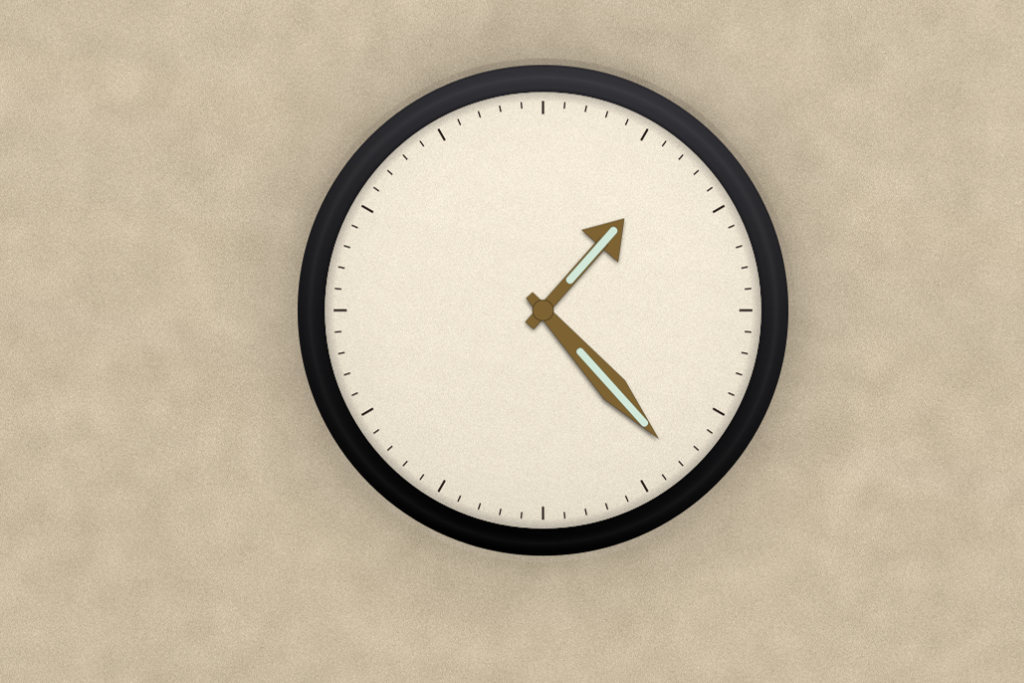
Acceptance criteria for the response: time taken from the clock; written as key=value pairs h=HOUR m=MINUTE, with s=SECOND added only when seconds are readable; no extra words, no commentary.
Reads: h=1 m=23
